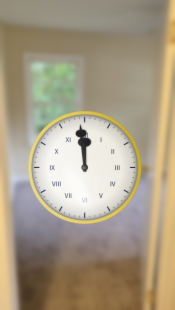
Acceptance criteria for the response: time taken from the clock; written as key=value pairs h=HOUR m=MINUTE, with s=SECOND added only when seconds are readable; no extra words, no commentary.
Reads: h=11 m=59
